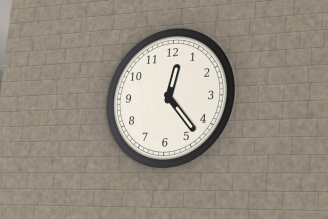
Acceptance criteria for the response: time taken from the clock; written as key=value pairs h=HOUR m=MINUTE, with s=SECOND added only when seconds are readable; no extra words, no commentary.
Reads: h=12 m=23
